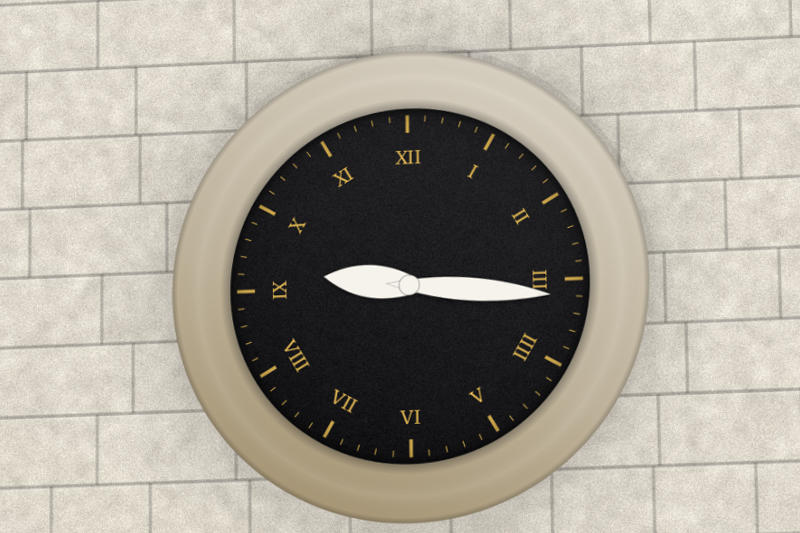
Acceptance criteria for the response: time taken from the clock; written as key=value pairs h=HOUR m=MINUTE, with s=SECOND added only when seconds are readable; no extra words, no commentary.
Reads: h=9 m=16
